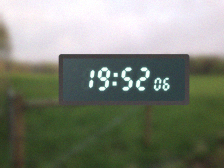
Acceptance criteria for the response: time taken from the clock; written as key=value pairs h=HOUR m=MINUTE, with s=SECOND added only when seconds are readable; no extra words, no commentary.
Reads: h=19 m=52 s=6
